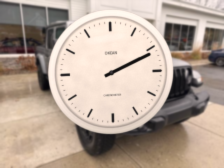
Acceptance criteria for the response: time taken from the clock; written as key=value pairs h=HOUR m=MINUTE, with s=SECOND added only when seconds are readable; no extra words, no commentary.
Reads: h=2 m=11
